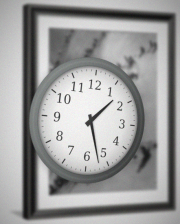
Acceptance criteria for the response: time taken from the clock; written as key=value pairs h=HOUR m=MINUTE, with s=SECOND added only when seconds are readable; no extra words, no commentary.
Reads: h=1 m=27
